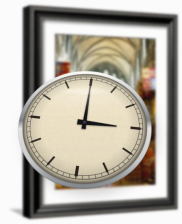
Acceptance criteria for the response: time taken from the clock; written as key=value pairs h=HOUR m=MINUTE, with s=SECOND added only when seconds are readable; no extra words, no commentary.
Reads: h=3 m=0
